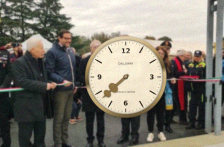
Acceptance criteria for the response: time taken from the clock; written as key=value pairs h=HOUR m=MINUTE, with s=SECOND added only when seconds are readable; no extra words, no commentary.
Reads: h=7 m=38
